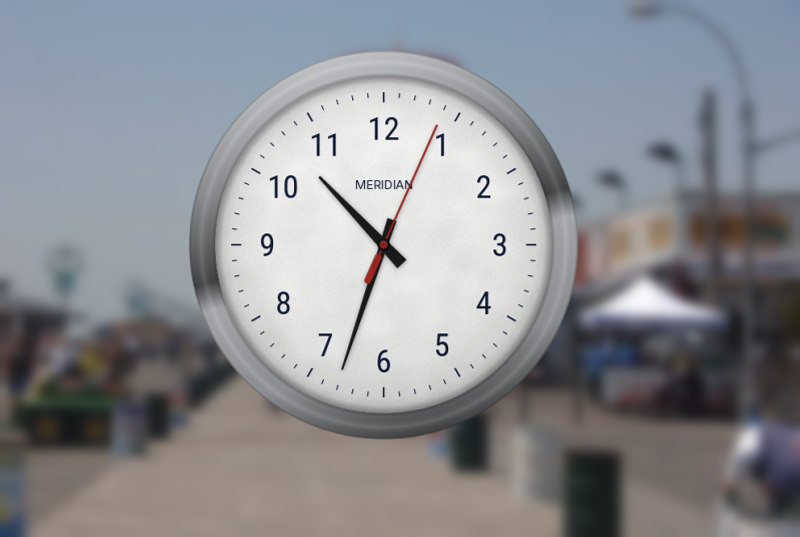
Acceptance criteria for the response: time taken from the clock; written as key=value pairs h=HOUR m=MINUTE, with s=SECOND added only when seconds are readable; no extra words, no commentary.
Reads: h=10 m=33 s=4
